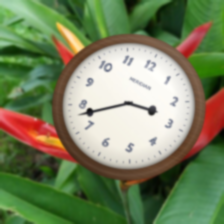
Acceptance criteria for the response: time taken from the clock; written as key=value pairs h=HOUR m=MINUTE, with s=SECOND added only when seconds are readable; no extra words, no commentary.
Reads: h=2 m=38
